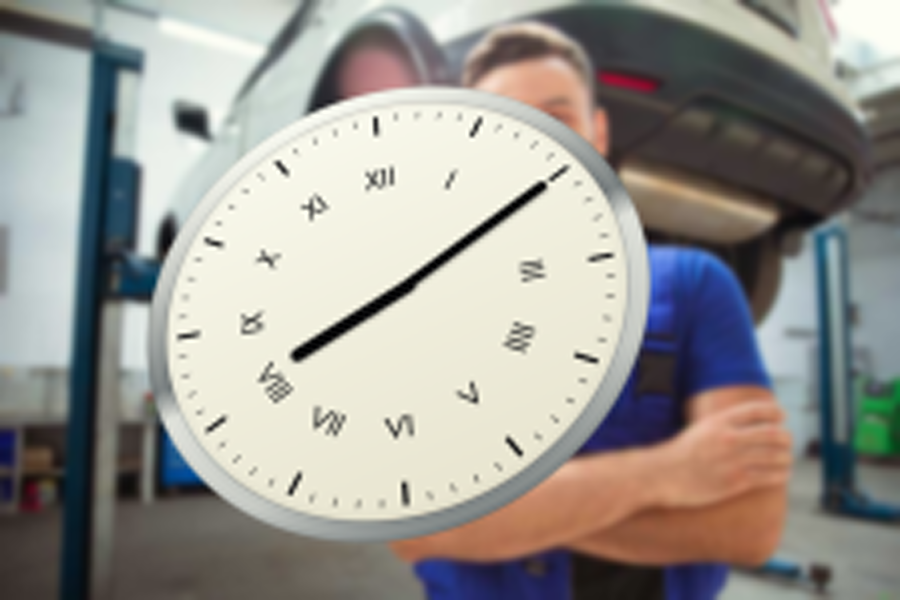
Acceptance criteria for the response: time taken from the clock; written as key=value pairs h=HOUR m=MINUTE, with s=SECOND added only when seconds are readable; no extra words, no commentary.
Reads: h=8 m=10
